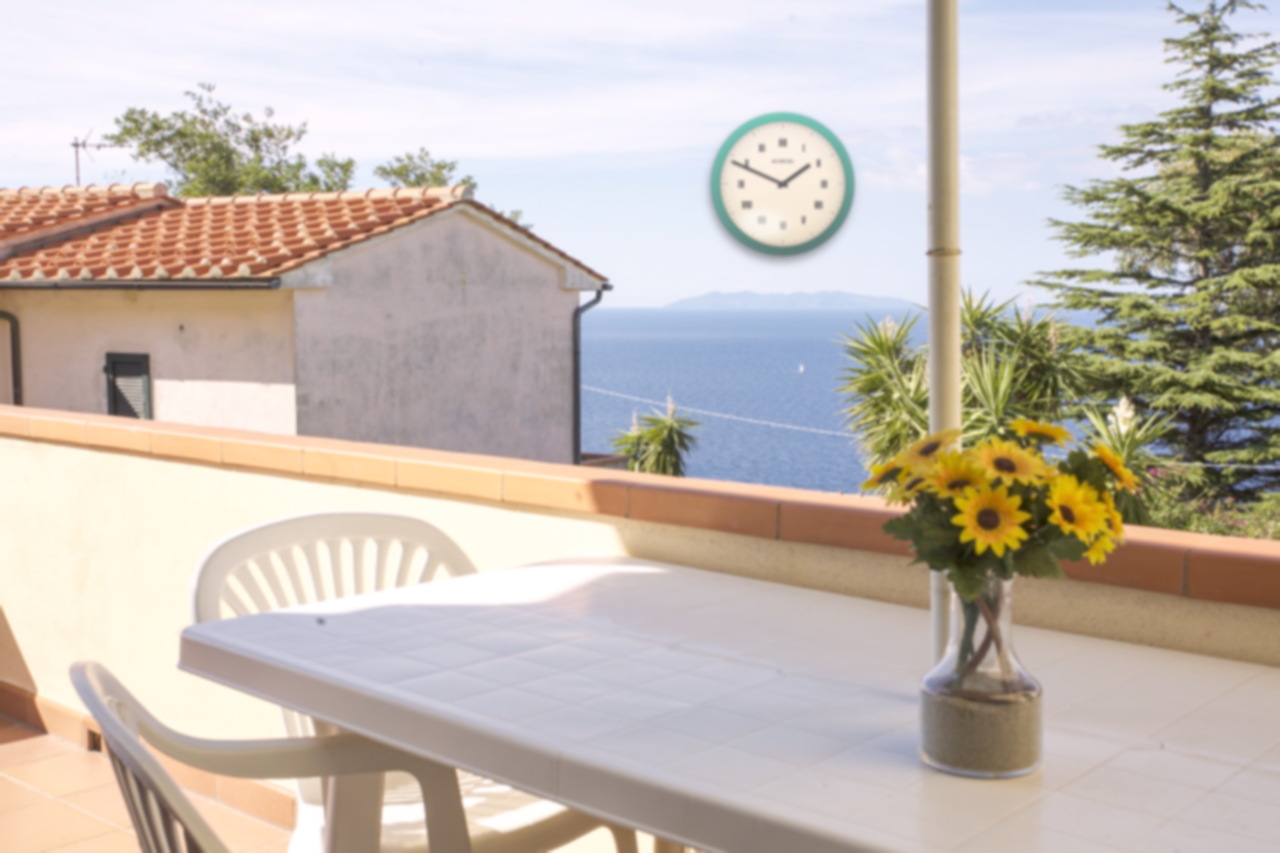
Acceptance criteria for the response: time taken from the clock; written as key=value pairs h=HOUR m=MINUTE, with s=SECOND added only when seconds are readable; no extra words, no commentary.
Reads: h=1 m=49
